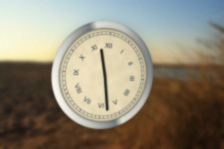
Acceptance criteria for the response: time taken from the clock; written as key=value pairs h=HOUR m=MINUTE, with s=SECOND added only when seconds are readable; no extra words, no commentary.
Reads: h=11 m=28
